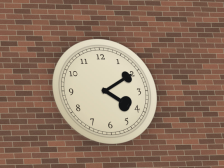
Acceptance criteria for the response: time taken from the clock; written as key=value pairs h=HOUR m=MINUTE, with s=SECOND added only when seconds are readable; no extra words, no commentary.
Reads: h=4 m=10
